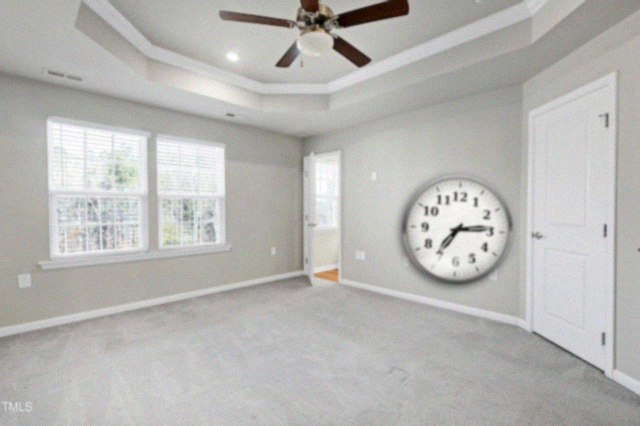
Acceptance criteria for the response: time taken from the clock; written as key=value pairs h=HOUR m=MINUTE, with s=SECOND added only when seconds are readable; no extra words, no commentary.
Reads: h=7 m=14
